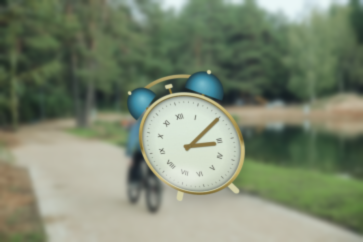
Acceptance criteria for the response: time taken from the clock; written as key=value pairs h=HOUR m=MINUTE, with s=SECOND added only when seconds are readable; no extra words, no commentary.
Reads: h=3 m=10
